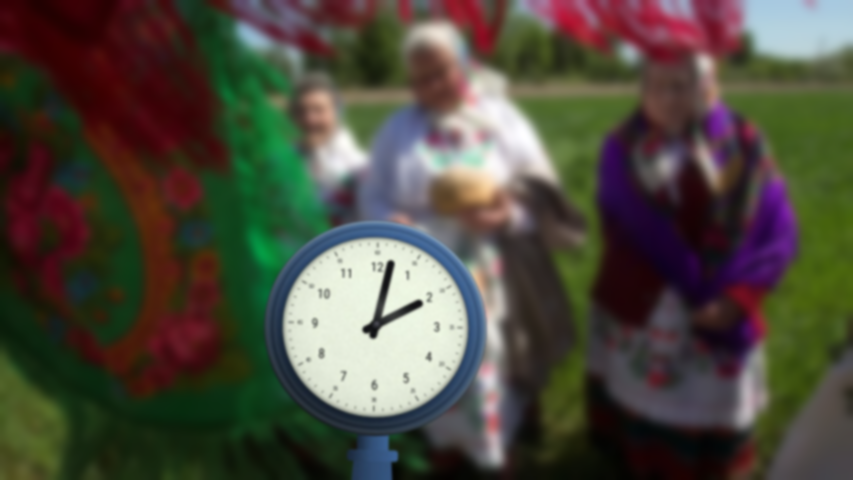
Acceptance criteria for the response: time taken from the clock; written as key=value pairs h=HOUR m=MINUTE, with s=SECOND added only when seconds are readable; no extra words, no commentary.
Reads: h=2 m=2
